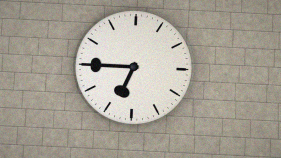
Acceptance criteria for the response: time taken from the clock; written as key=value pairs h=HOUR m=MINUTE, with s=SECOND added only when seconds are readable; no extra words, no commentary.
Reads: h=6 m=45
